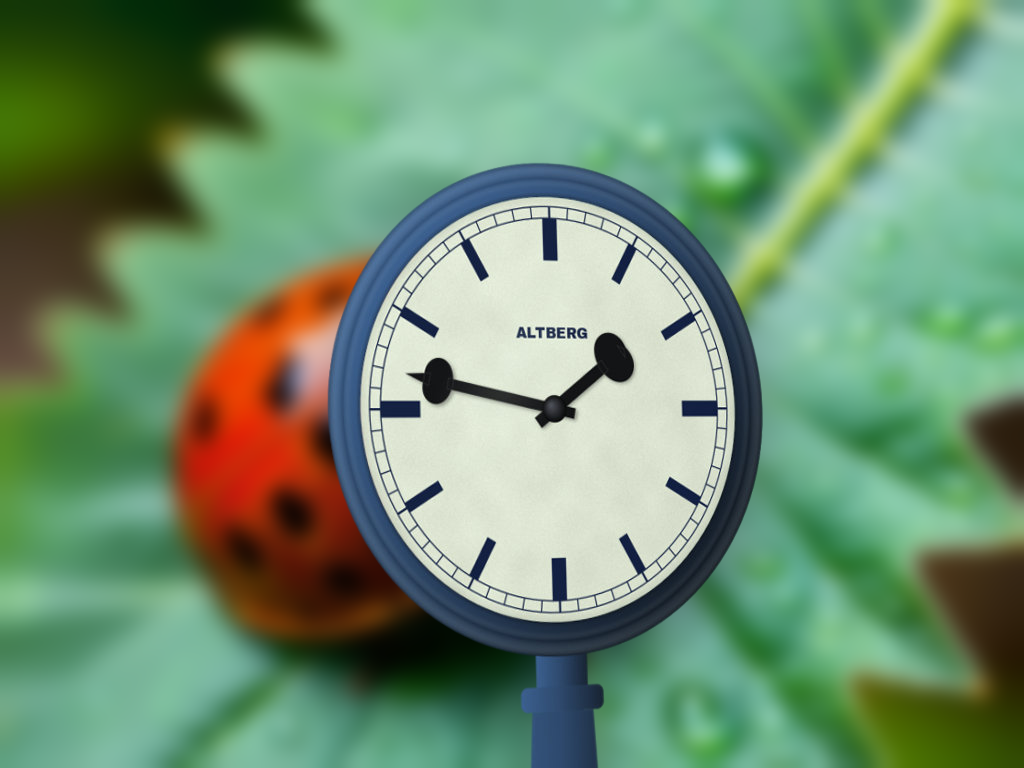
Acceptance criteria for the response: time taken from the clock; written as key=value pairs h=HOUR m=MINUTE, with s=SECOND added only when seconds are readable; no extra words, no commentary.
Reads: h=1 m=47
